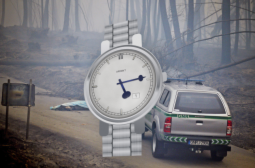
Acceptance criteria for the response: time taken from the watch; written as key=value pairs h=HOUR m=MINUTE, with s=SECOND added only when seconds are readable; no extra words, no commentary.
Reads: h=5 m=14
